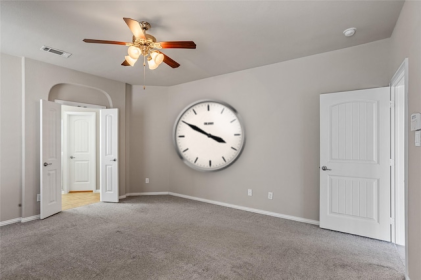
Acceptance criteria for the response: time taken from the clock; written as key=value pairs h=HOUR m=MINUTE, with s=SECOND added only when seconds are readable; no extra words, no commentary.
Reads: h=3 m=50
